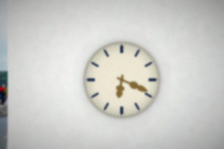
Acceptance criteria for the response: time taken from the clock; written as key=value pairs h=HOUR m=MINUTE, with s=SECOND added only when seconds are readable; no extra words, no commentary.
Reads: h=6 m=19
